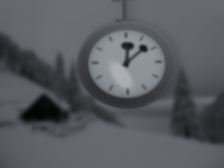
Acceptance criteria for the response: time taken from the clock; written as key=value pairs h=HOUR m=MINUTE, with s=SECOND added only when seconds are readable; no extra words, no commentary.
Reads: h=12 m=8
